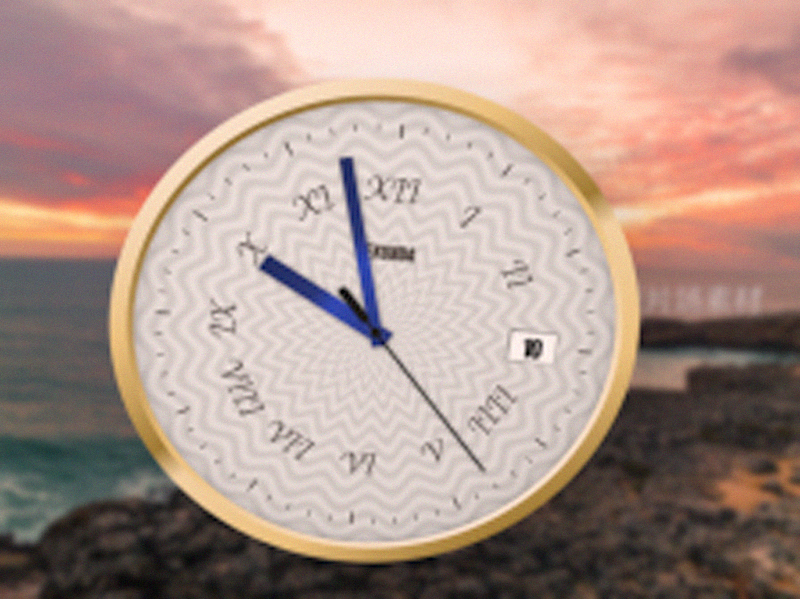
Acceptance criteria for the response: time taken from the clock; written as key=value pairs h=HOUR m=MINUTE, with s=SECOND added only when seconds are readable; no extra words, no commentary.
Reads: h=9 m=57 s=23
